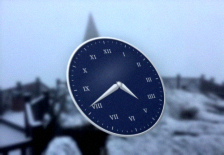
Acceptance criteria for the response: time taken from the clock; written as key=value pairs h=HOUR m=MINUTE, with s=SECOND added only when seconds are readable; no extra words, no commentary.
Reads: h=4 m=41
